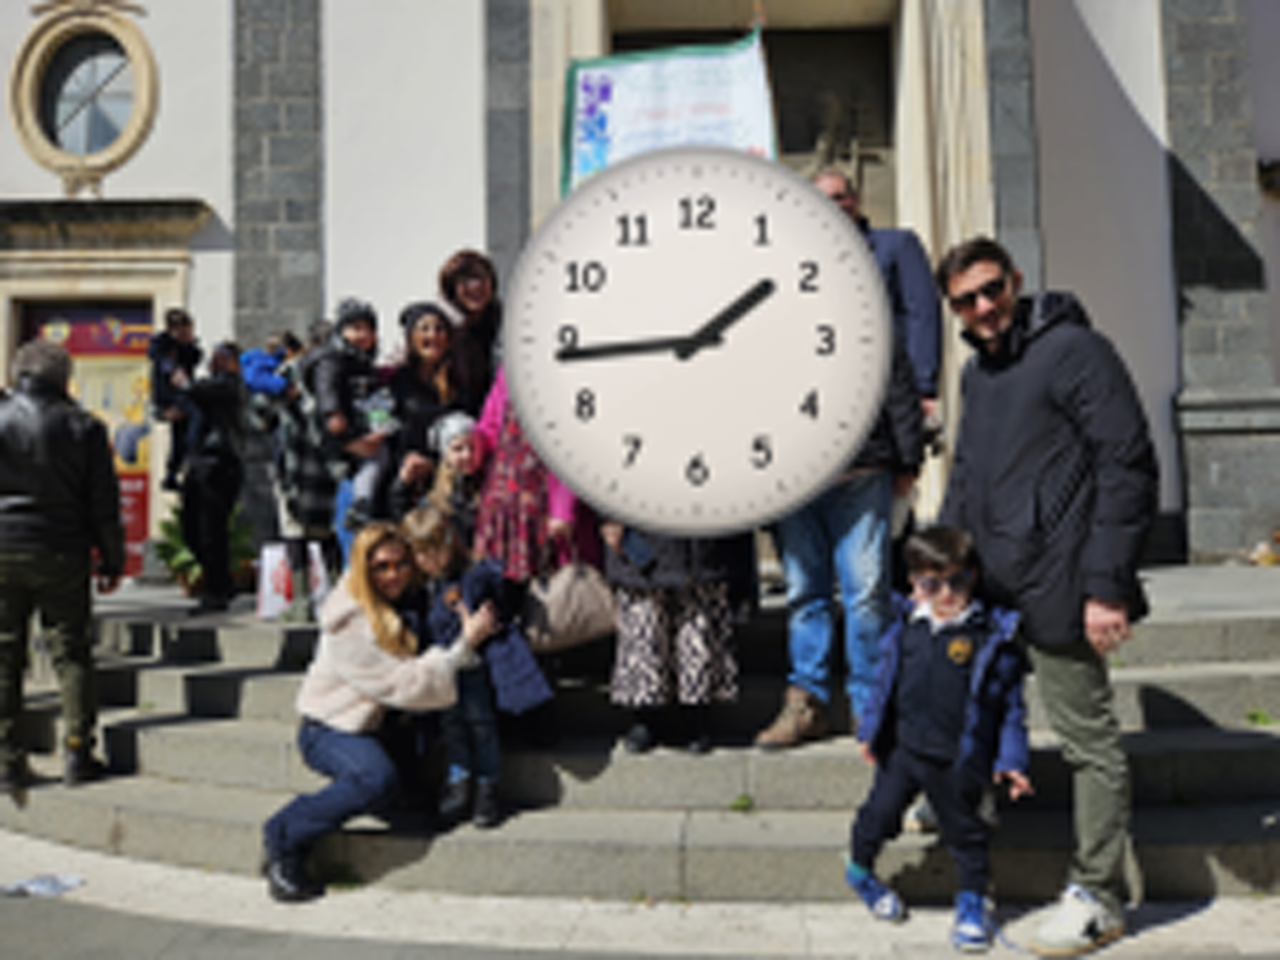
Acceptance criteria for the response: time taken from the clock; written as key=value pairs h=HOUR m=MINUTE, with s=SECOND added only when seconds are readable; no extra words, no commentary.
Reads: h=1 m=44
